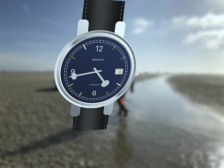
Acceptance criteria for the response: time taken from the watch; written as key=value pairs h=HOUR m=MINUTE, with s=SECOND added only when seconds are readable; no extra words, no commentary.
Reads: h=4 m=43
